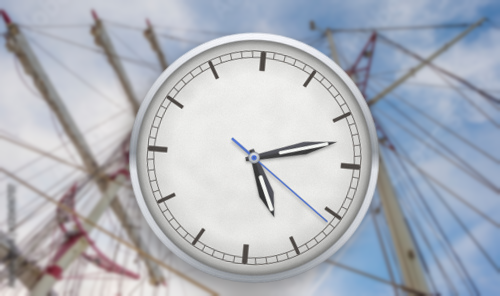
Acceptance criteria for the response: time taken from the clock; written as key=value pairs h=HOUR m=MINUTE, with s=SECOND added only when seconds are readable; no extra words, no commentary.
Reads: h=5 m=12 s=21
